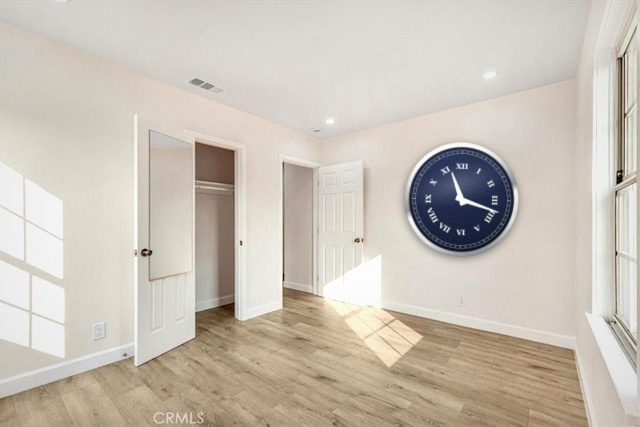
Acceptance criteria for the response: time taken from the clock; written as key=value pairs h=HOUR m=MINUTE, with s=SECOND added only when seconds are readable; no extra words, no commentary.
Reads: h=11 m=18
